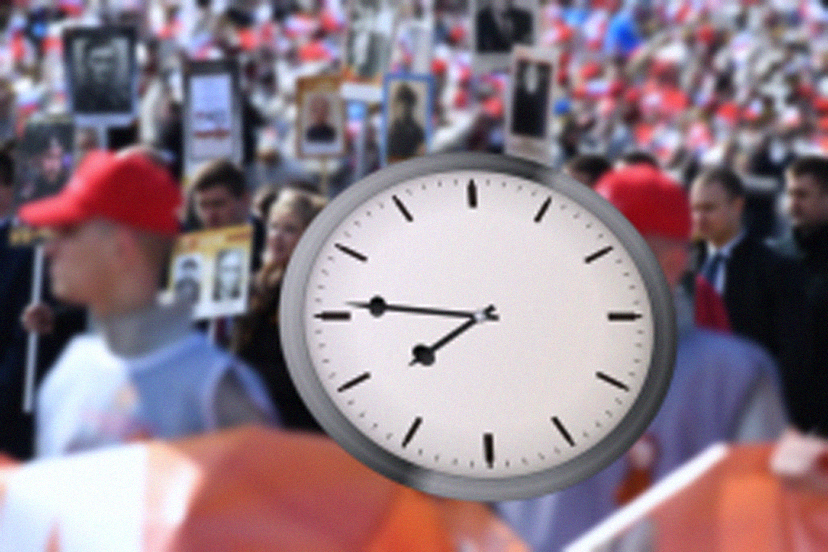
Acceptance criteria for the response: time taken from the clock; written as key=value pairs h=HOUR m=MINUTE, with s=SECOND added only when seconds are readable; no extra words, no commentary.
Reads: h=7 m=46
